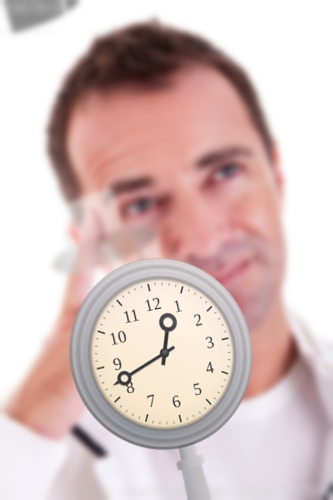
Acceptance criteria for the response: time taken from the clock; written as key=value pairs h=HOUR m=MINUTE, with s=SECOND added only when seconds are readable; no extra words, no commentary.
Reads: h=12 m=42
